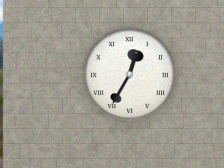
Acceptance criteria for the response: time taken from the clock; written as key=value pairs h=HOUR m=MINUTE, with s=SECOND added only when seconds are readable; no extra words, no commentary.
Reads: h=12 m=35
